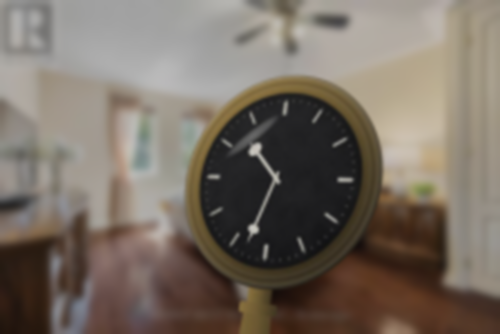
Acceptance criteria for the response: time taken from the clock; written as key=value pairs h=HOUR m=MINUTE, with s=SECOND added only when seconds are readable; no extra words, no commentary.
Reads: h=10 m=33
